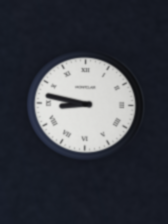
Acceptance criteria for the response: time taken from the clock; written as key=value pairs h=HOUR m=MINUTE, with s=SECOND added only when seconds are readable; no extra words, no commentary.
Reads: h=8 m=47
